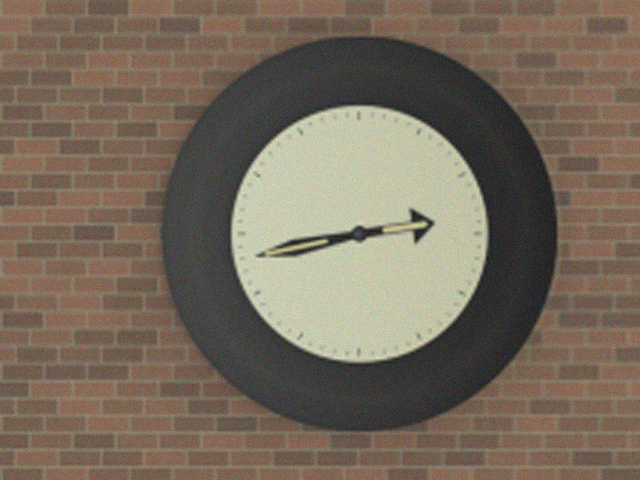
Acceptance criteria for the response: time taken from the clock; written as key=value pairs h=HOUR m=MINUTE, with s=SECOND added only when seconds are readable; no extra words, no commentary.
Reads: h=2 m=43
